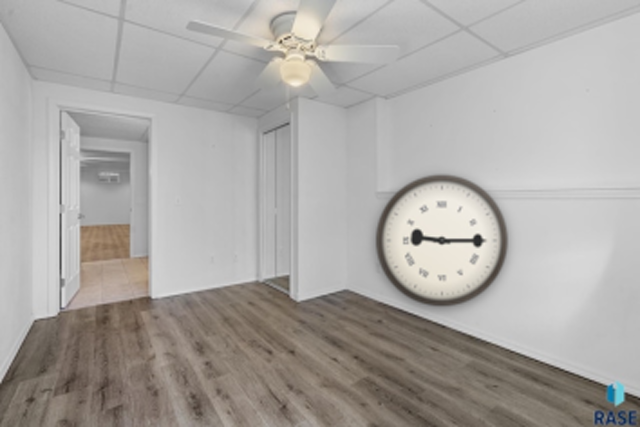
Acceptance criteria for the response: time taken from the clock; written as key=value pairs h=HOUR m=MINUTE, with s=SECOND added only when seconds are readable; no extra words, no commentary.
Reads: h=9 m=15
